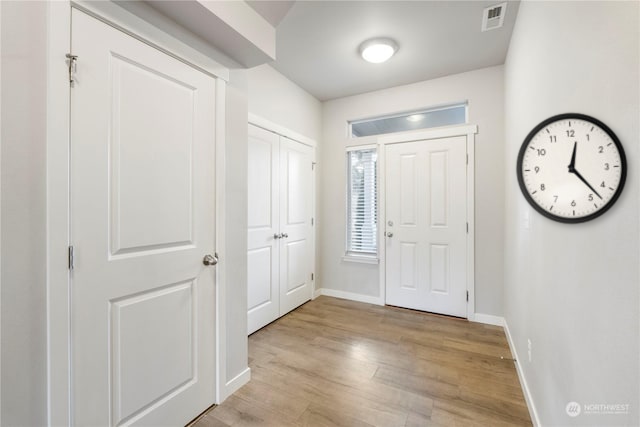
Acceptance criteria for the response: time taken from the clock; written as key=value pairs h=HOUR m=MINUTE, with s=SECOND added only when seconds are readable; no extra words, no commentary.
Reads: h=12 m=23
